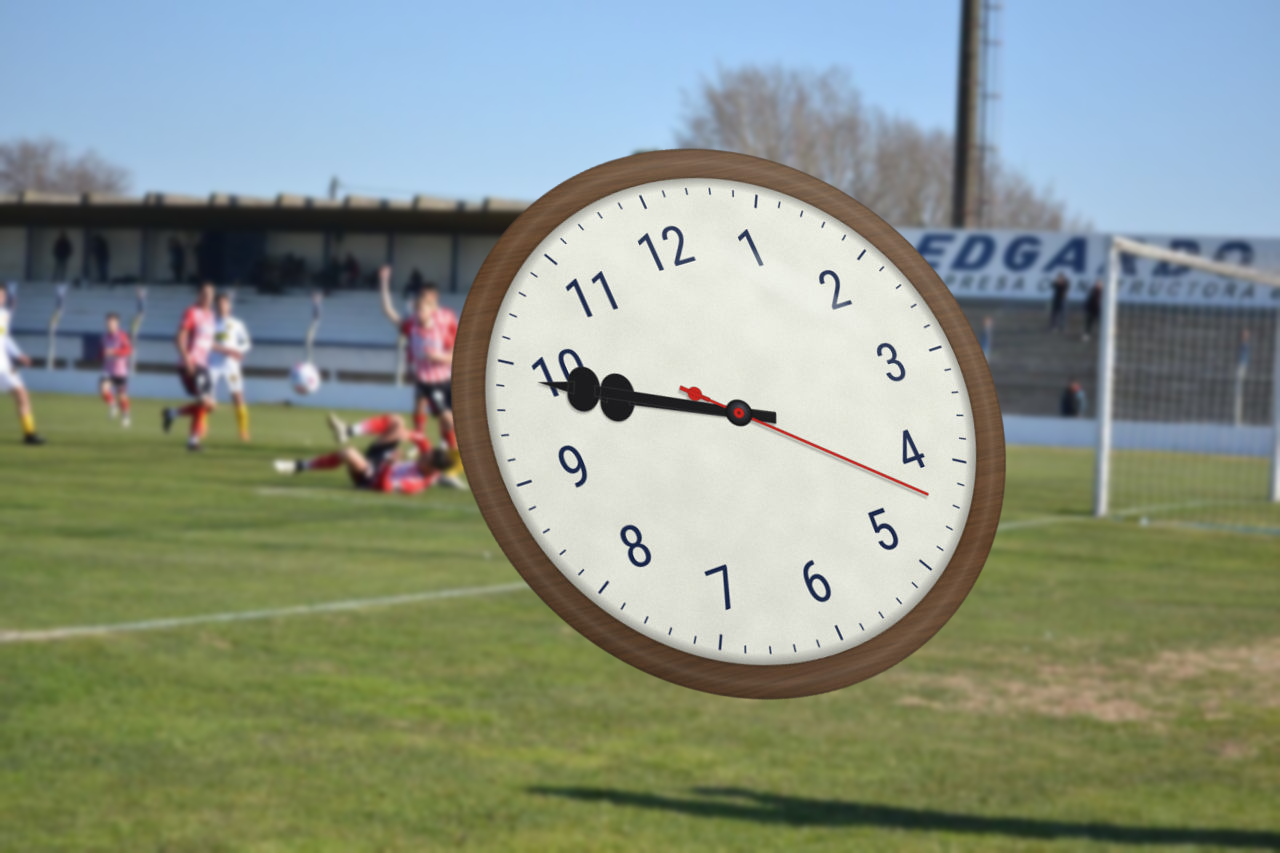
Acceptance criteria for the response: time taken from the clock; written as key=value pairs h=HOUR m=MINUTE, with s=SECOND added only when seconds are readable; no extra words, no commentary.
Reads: h=9 m=49 s=22
